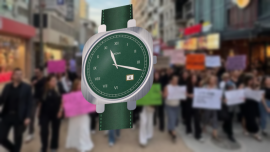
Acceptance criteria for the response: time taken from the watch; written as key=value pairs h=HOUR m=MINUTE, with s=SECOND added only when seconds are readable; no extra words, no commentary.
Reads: h=11 m=18
